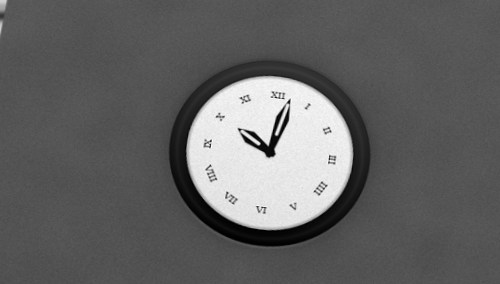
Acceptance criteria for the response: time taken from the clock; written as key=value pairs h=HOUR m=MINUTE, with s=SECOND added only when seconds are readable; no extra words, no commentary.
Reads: h=10 m=2
